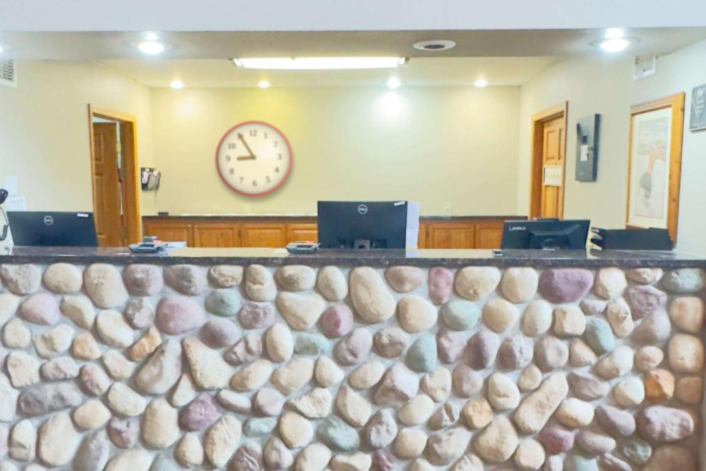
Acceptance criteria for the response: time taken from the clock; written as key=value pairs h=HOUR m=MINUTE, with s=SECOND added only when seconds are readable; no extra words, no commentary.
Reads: h=8 m=55
